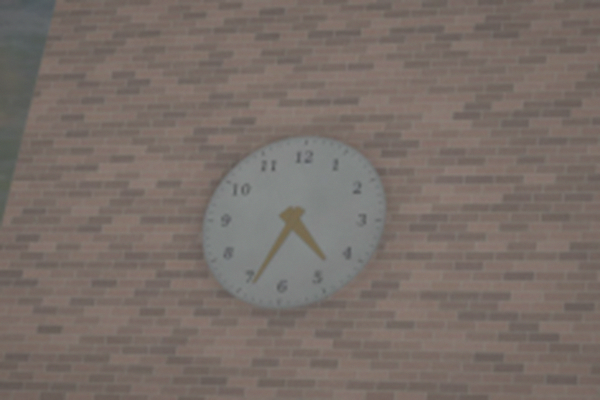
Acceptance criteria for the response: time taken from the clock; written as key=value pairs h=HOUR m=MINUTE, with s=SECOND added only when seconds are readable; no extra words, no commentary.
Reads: h=4 m=34
